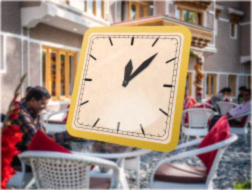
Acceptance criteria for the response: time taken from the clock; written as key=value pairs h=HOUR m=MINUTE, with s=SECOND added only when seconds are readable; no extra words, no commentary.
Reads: h=12 m=7
